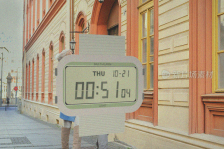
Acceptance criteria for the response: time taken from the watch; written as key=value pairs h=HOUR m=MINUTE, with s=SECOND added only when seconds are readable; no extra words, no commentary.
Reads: h=0 m=51 s=4
